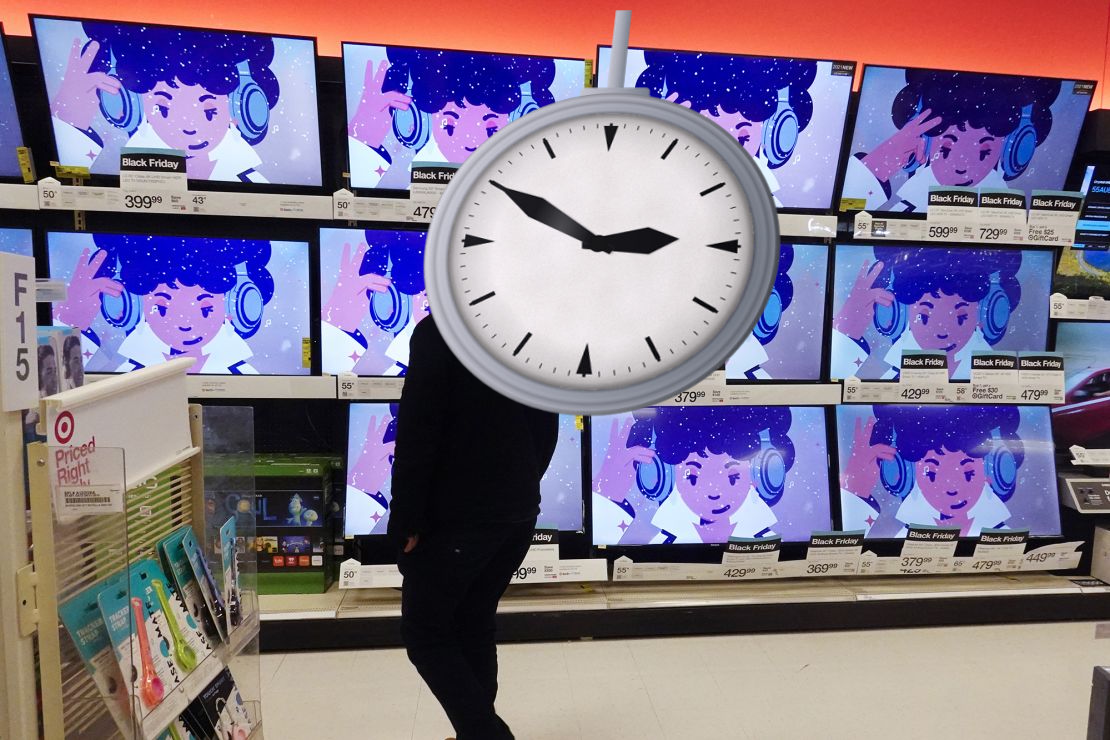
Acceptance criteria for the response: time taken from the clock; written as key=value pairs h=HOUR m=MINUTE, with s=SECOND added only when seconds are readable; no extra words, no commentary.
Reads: h=2 m=50
